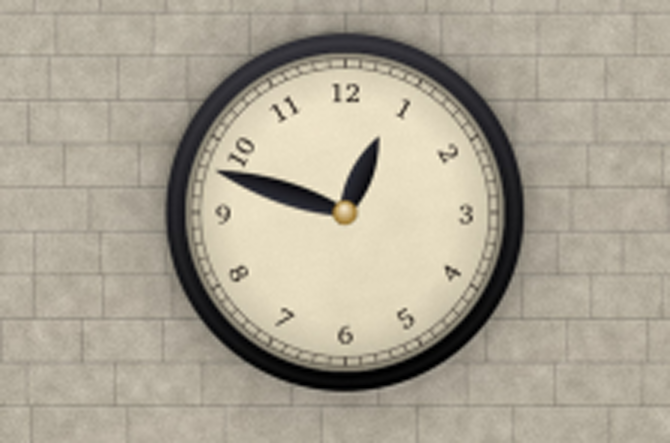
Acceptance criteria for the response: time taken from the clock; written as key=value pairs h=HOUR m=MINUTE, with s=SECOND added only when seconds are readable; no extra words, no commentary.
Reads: h=12 m=48
